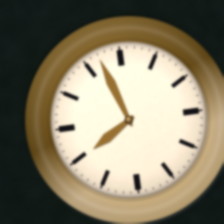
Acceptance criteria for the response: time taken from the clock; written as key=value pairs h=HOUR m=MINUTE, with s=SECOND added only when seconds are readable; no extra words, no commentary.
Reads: h=7 m=57
